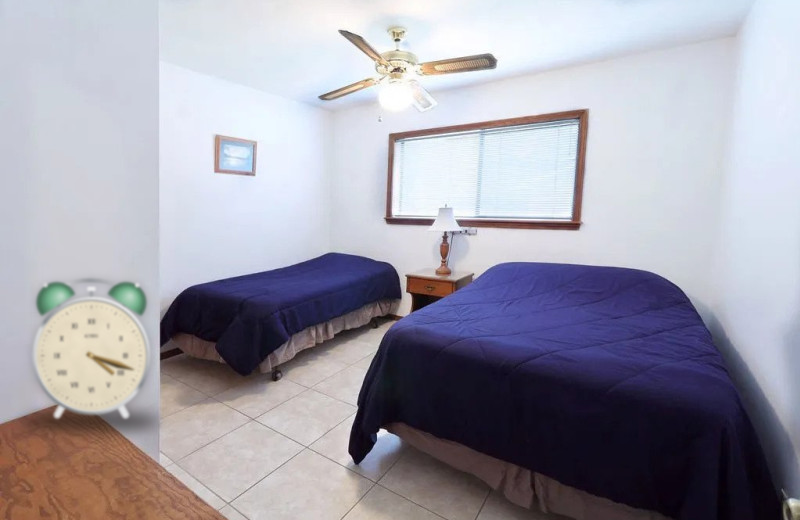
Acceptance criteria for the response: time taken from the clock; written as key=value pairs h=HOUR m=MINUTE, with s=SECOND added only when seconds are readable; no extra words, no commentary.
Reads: h=4 m=18
